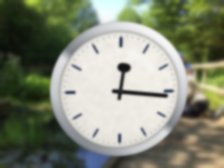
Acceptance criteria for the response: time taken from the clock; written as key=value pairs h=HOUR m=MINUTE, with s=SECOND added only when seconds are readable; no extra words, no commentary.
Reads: h=12 m=16
